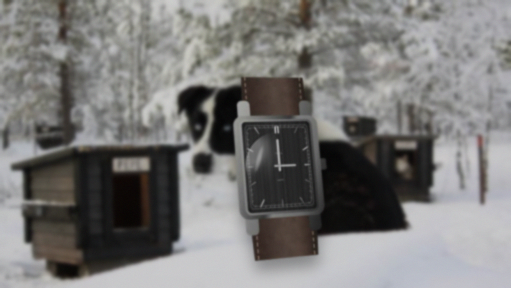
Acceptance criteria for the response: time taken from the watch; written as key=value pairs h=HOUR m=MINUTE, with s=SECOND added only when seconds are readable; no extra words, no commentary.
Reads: h=3 m=0
